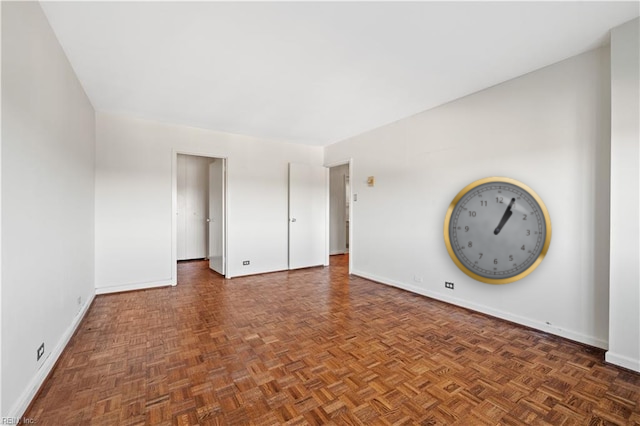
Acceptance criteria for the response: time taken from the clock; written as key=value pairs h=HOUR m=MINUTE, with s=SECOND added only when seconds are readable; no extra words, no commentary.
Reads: h=1 m=4
